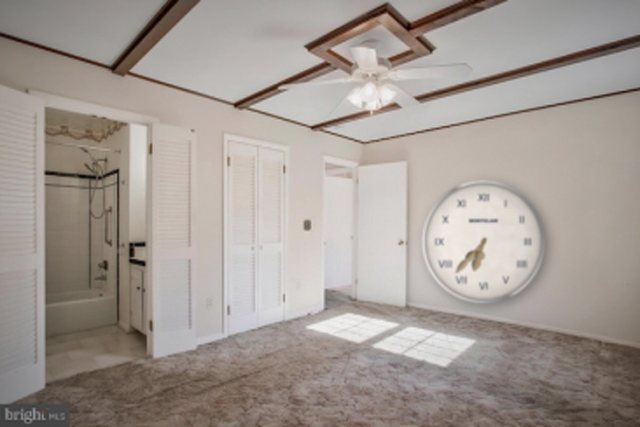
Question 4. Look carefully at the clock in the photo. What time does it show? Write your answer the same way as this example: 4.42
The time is 6.37
